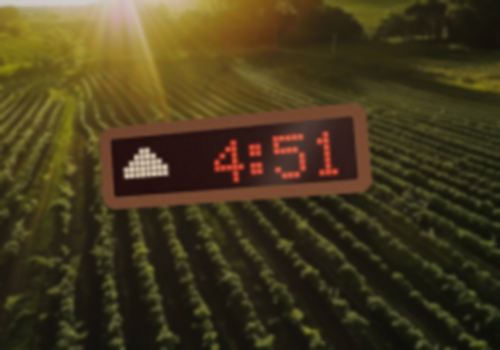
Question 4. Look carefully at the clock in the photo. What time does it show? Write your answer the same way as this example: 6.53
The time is 4.51
